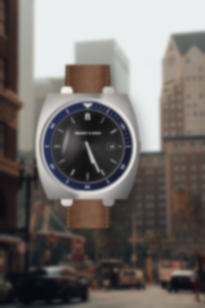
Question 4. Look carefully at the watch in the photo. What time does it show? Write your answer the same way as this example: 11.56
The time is 5.26
